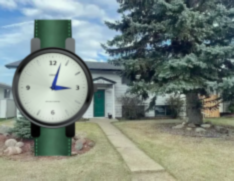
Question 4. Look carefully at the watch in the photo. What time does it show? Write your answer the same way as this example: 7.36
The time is 3.03
